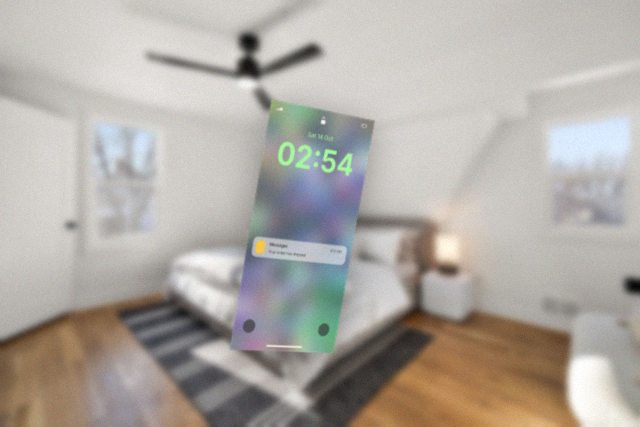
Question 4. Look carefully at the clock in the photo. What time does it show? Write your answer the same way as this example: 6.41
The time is 2.54
